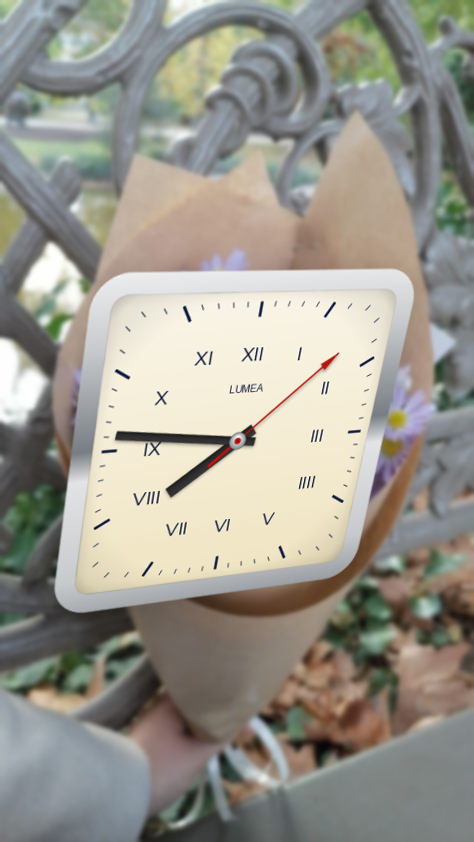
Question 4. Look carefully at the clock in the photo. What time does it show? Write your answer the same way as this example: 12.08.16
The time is 7.46.08
